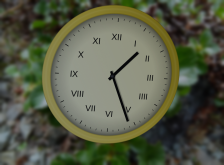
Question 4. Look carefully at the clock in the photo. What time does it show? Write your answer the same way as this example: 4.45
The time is 1.26
